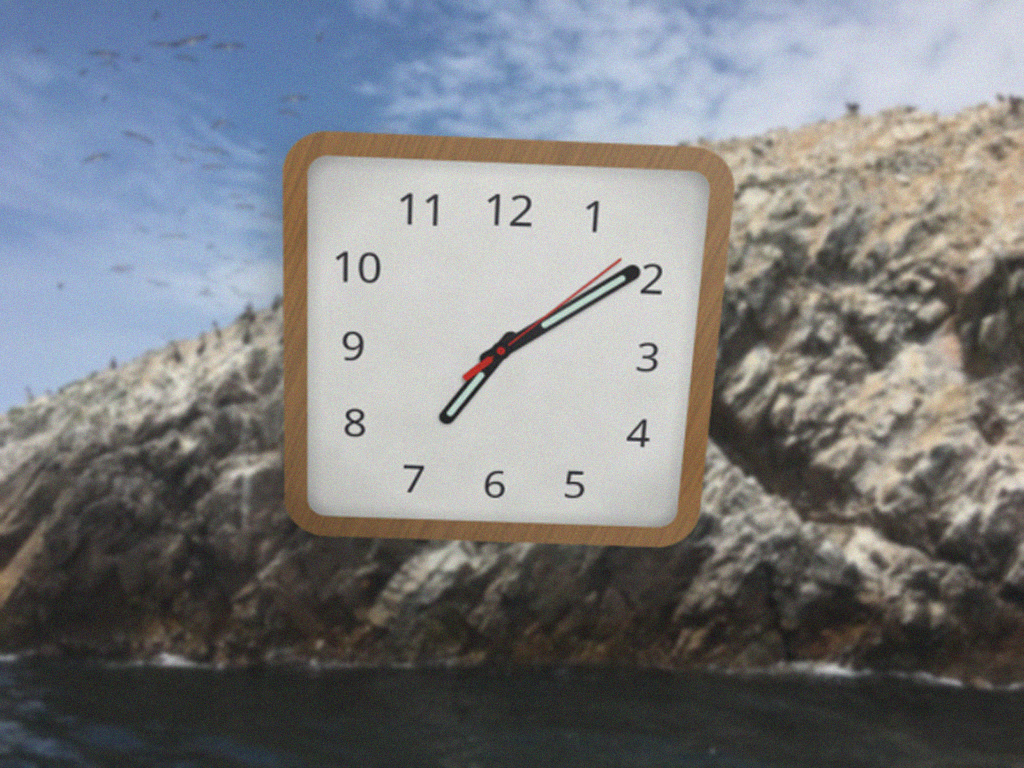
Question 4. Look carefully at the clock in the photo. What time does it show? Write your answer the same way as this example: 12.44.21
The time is 7.09.08
